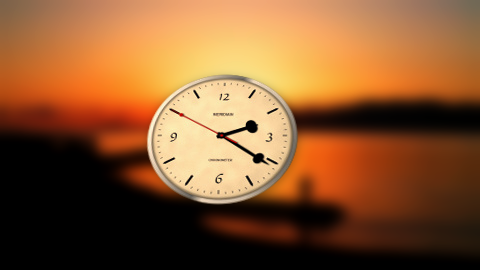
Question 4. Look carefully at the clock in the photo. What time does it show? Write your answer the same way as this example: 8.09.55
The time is 2.20.50
